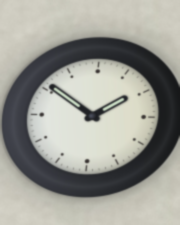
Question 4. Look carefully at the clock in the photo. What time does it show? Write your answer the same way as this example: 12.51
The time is 1.51
